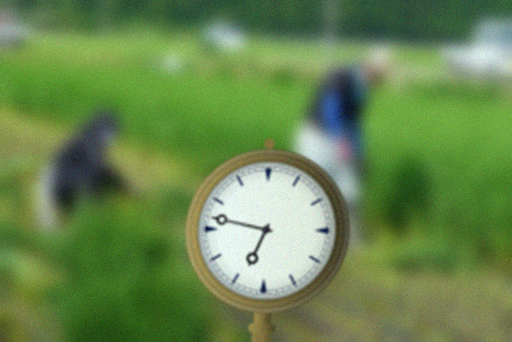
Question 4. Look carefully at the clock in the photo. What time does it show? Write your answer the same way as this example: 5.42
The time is 6.47
